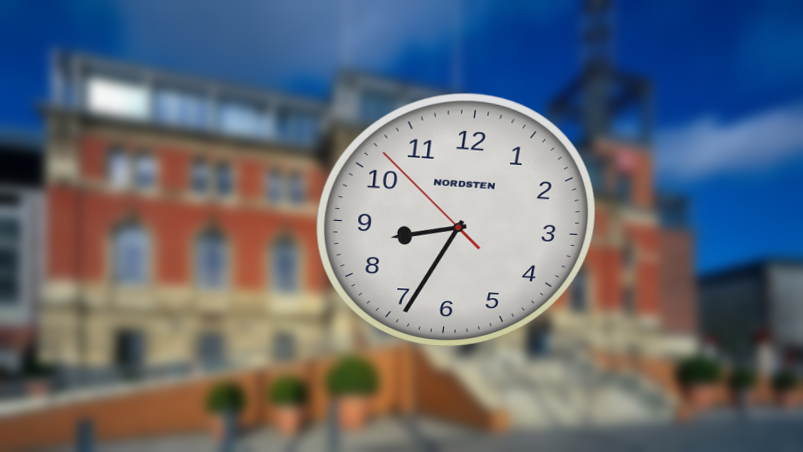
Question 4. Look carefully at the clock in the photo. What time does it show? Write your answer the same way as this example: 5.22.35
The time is 8.33.52
